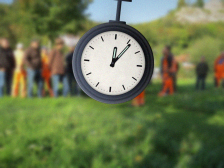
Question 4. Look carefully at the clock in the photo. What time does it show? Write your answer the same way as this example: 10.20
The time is 12.06
